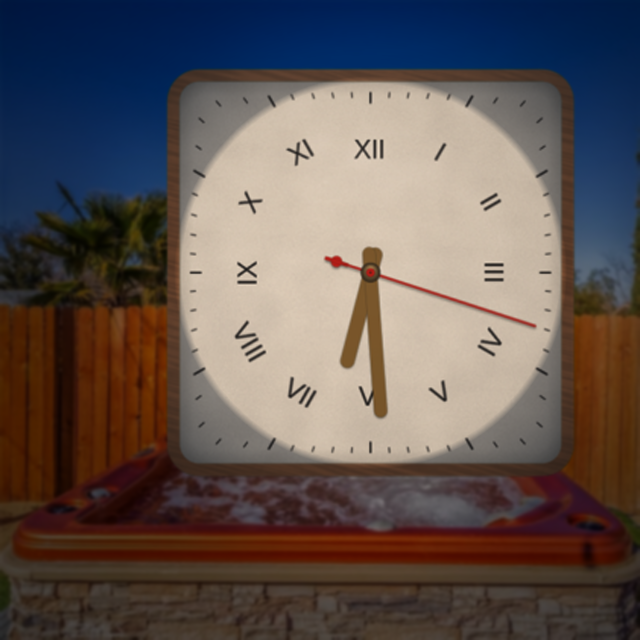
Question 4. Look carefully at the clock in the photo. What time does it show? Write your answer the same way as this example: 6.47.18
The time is 6.29.18
